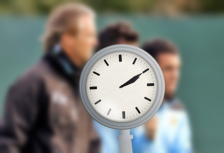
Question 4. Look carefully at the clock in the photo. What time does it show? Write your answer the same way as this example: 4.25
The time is 2.10
